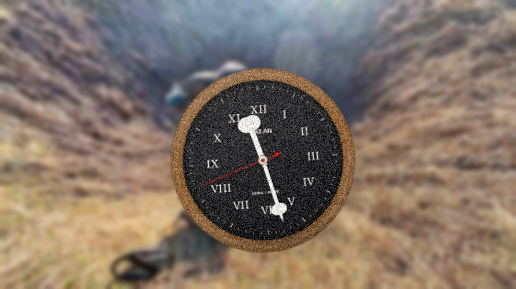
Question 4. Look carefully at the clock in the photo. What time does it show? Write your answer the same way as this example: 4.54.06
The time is 11.27.42
